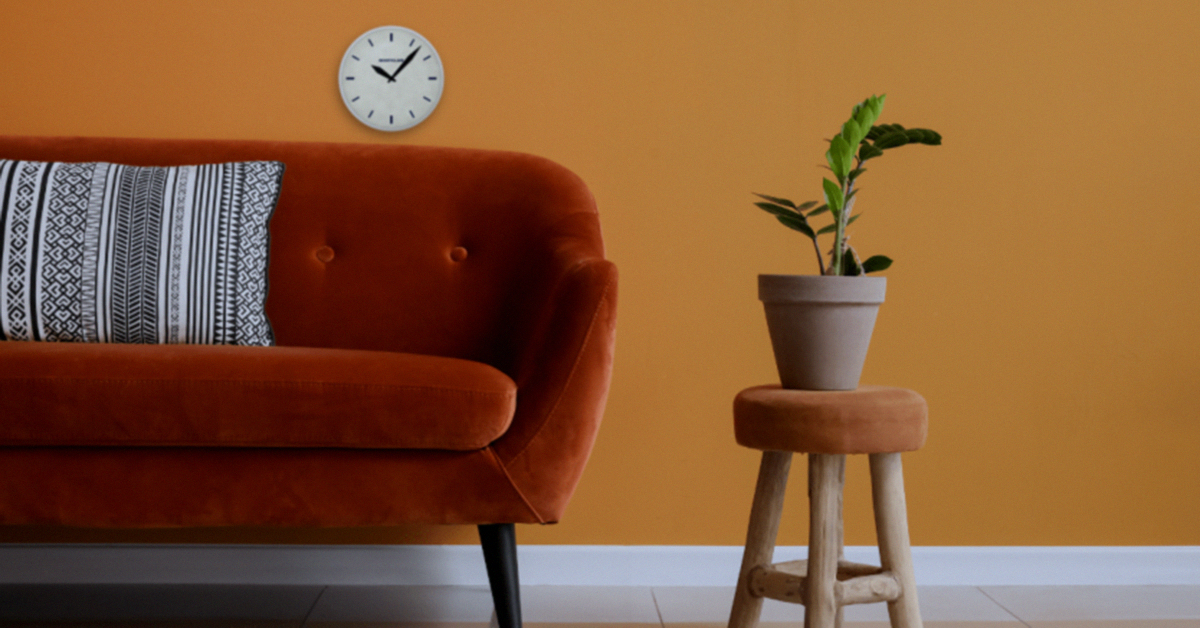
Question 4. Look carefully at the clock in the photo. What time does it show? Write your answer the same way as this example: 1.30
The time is 10.07
